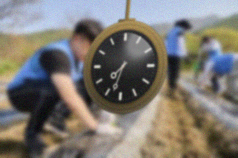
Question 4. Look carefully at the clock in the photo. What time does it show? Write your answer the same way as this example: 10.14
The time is 7.33
